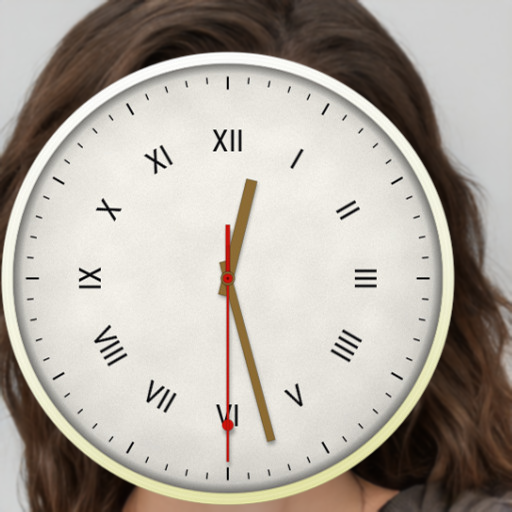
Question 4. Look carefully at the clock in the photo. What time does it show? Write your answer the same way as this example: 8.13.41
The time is 12.27.30
